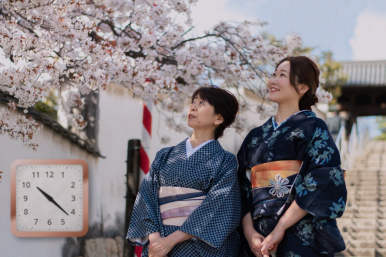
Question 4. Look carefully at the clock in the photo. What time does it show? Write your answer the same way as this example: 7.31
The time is 10.22
